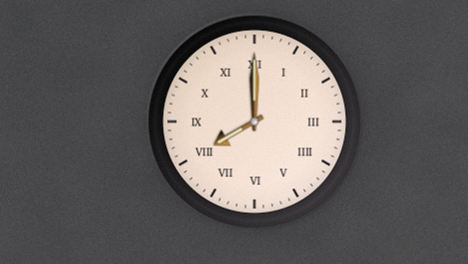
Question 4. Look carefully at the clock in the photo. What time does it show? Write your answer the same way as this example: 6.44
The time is 8.00
